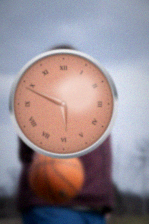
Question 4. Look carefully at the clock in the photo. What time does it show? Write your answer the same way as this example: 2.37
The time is 5.49
